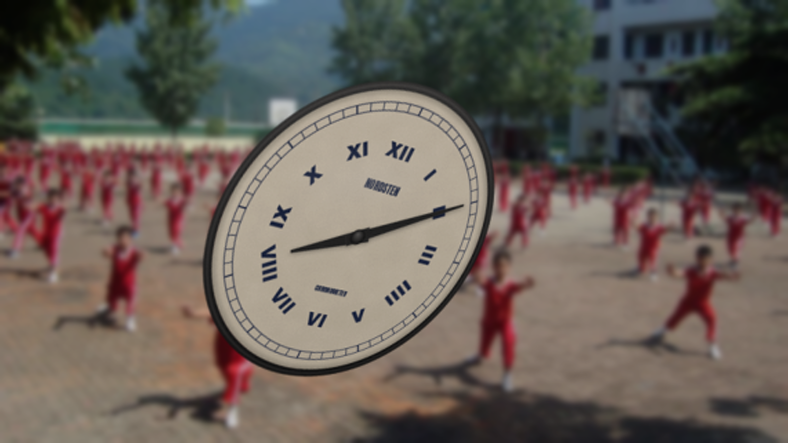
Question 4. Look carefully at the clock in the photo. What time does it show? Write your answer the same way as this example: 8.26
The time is 8.10
